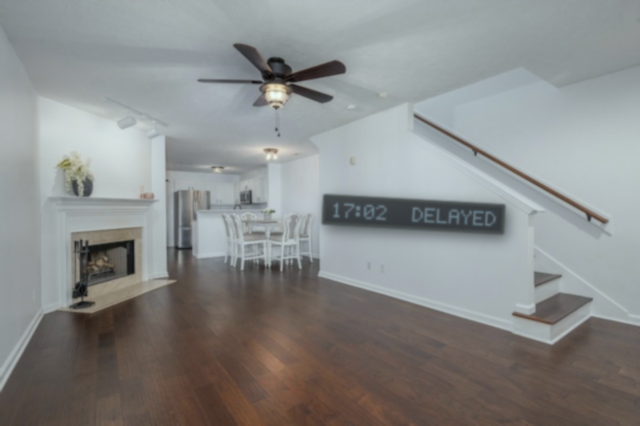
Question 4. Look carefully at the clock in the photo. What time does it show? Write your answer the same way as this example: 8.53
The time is 17.02
